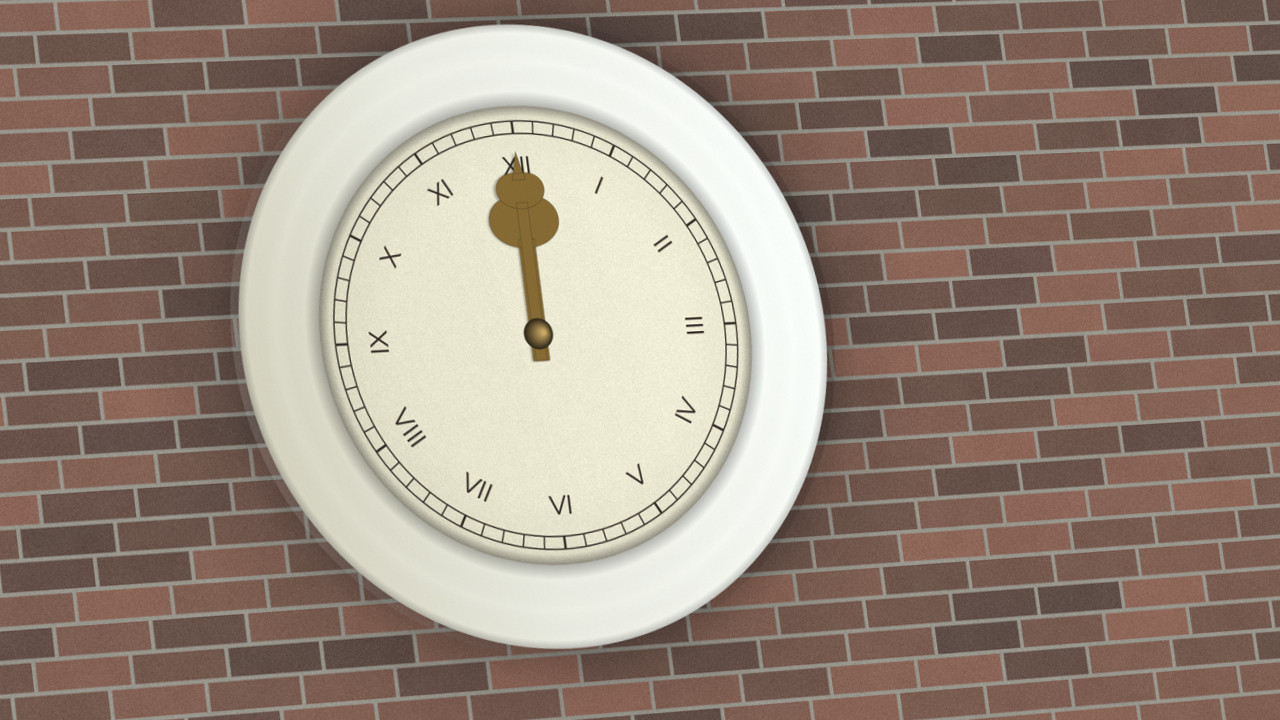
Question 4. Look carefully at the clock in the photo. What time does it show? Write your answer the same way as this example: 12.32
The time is 12.00
